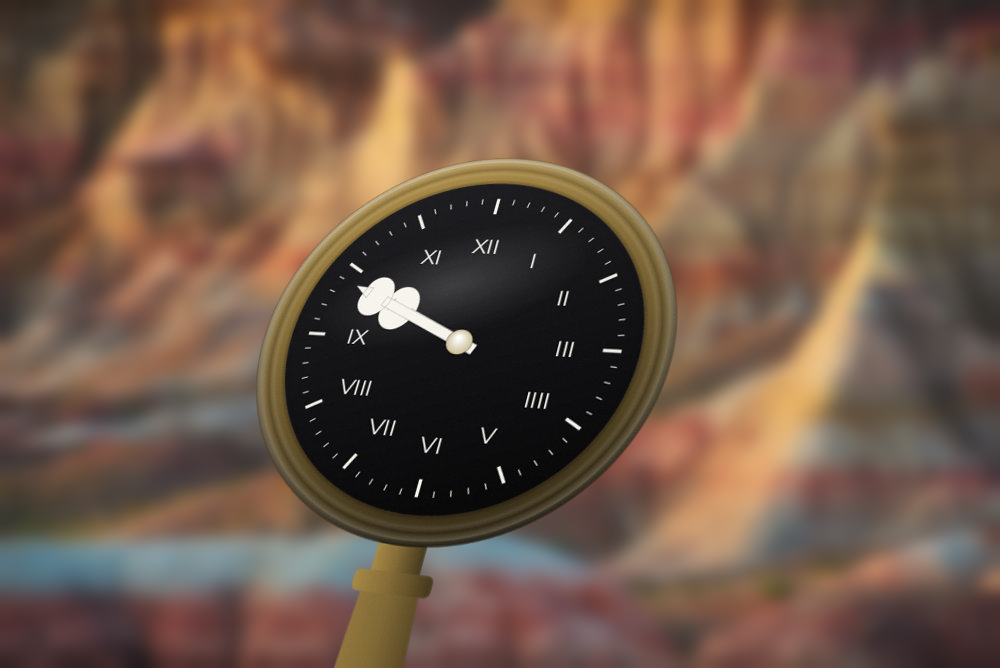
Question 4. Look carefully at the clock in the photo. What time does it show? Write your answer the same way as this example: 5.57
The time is 9.49
